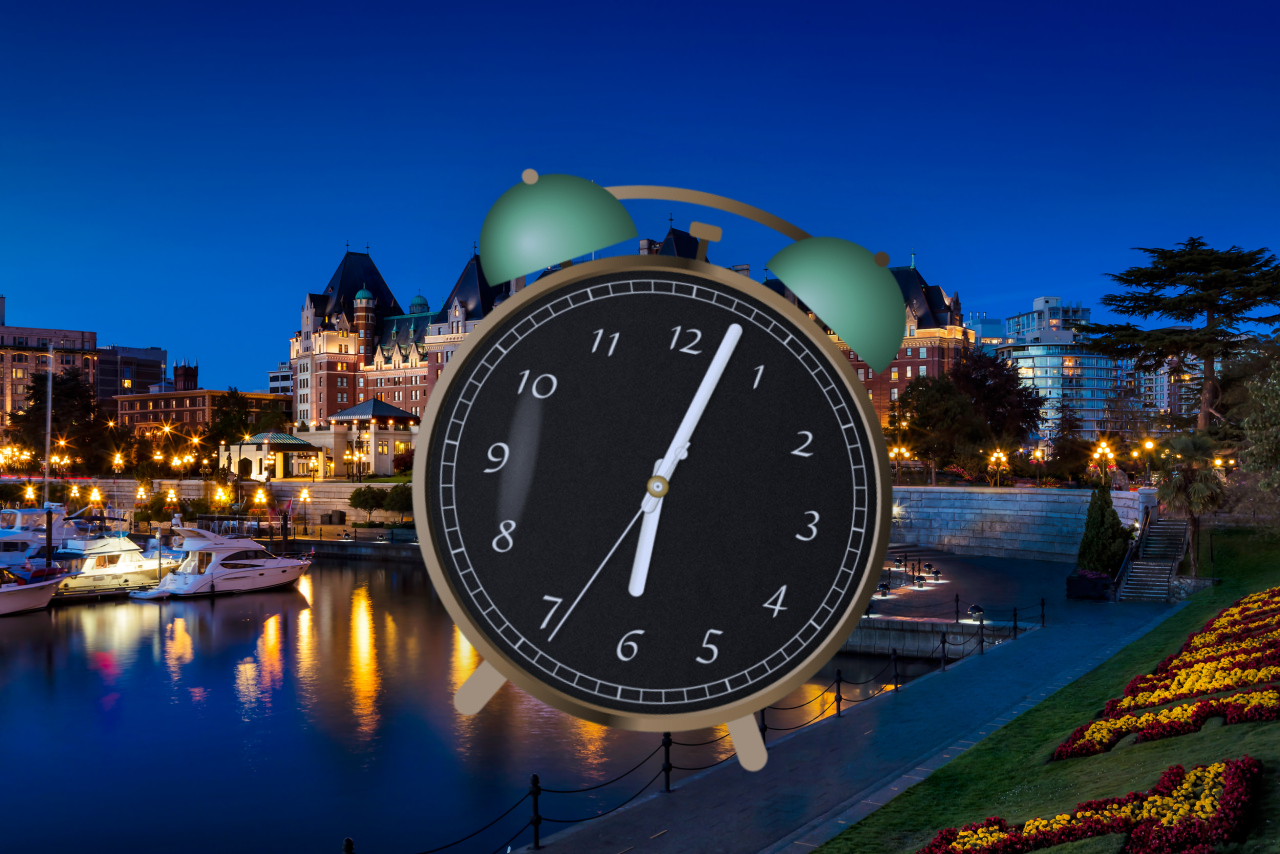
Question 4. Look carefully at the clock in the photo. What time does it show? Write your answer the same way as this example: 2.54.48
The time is 6.02.34
